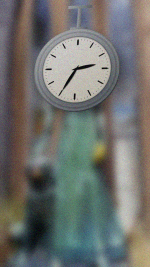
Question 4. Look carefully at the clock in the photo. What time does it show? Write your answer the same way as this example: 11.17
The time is 2.35
